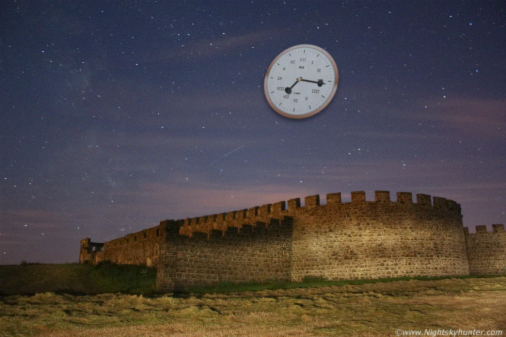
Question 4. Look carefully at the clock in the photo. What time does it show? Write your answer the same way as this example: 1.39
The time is 7.16
